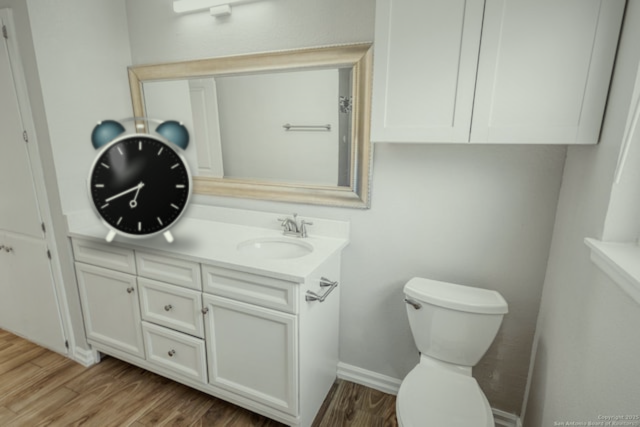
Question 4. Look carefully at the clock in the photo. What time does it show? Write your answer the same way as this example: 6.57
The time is 6.41
